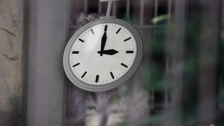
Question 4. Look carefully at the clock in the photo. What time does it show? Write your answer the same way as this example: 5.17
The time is 3.00
